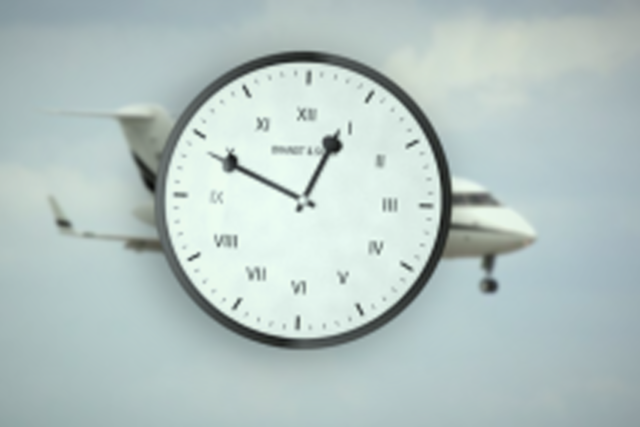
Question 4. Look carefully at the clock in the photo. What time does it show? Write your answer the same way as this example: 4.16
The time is 12.49
